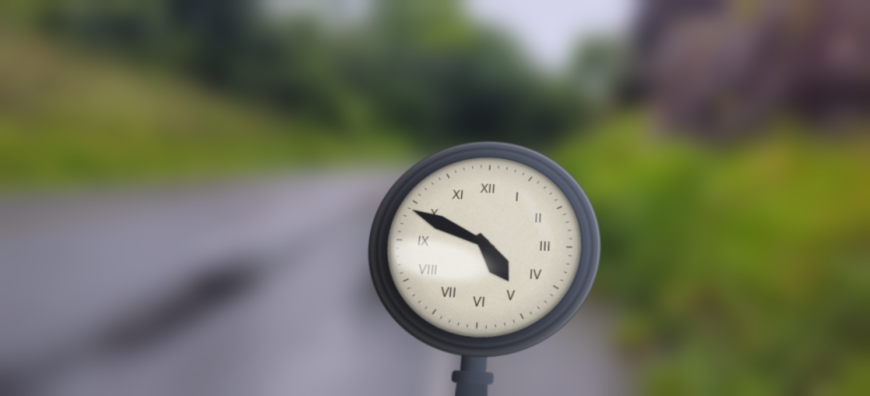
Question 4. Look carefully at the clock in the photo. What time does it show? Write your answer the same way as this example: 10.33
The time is 4.49
